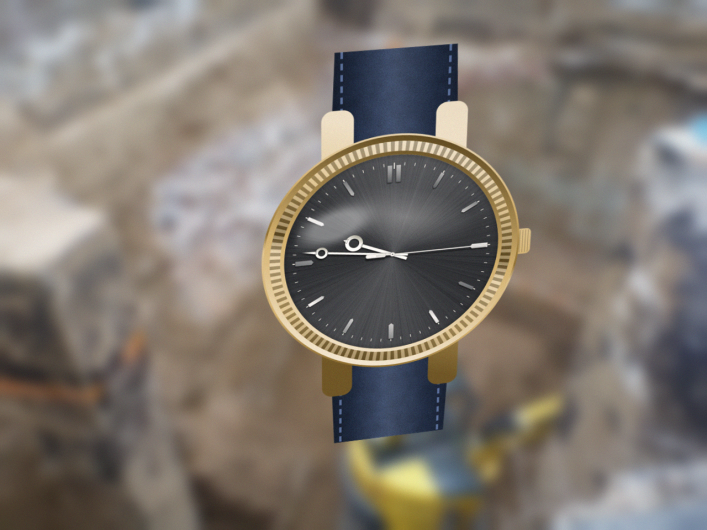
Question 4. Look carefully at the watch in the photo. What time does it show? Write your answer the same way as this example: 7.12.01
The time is 9.46.15
